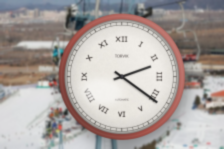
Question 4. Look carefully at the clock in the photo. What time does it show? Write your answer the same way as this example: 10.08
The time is 2.21
